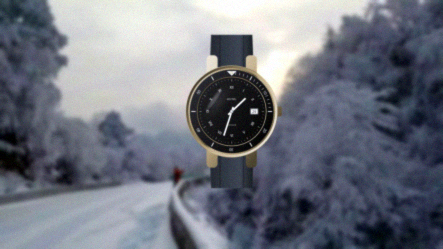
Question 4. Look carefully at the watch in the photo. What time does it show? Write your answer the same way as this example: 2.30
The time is 1.33
